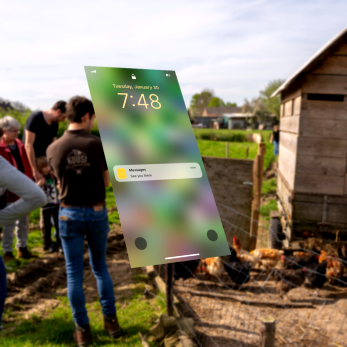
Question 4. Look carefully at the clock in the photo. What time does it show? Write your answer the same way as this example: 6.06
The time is 7.48
